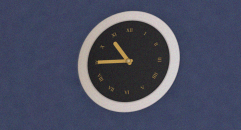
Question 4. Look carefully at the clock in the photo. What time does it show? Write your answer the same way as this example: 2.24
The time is 10.45
